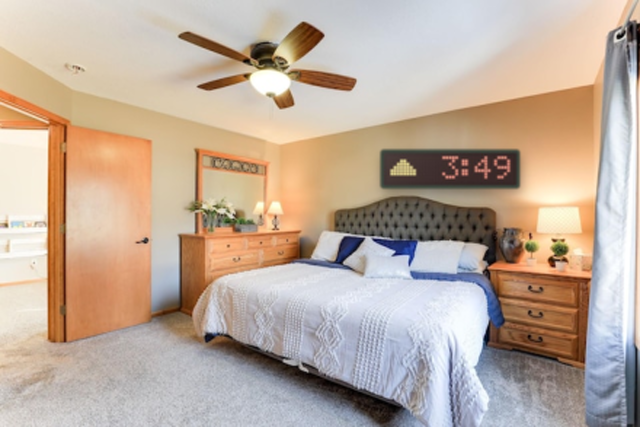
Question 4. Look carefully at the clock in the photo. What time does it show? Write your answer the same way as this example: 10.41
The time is 3.49
